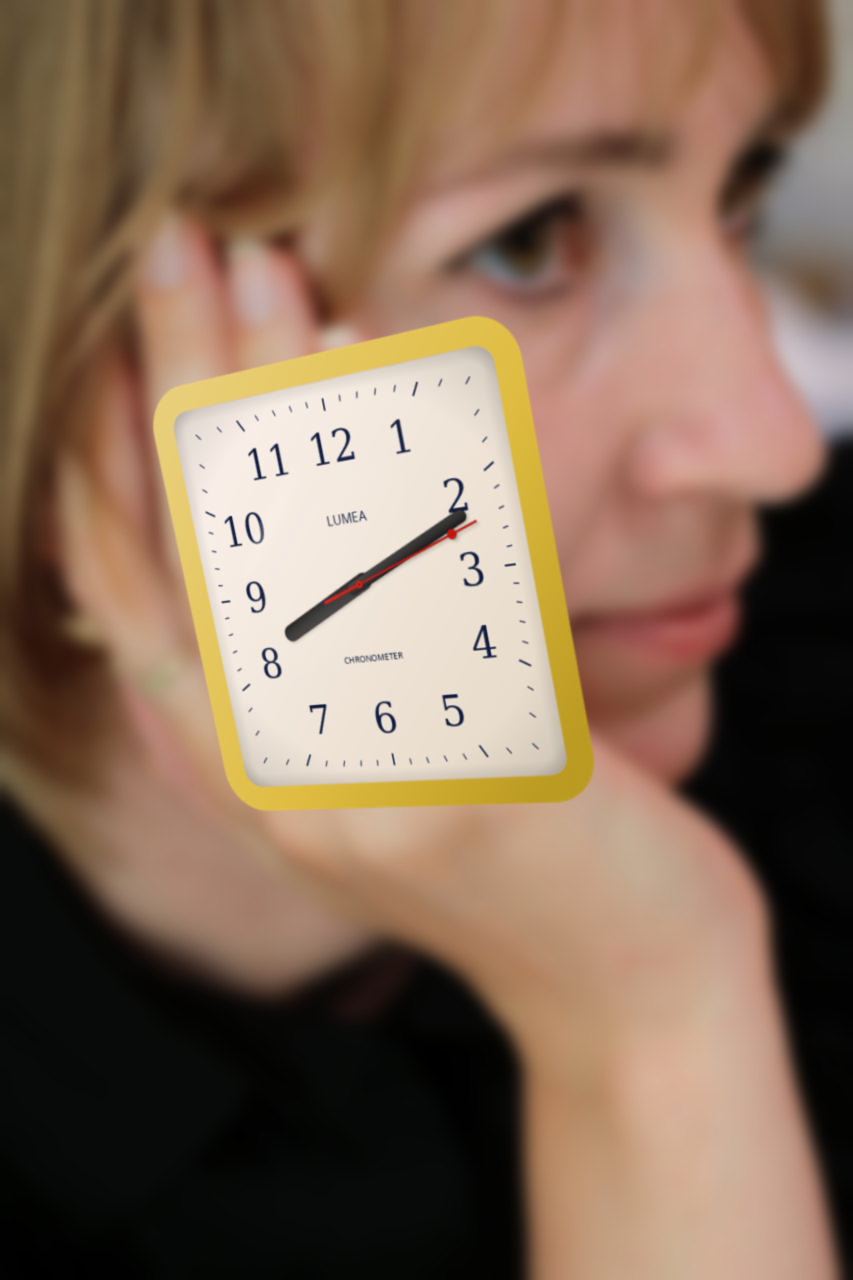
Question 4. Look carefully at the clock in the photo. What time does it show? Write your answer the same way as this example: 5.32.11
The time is 8.11.12
